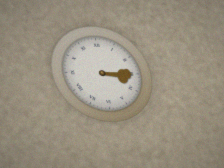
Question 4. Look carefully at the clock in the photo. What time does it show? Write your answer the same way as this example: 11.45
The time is 3.15
